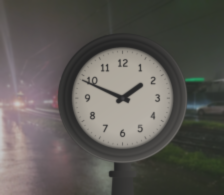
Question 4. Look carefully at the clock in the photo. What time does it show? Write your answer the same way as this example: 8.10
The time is 1.49
